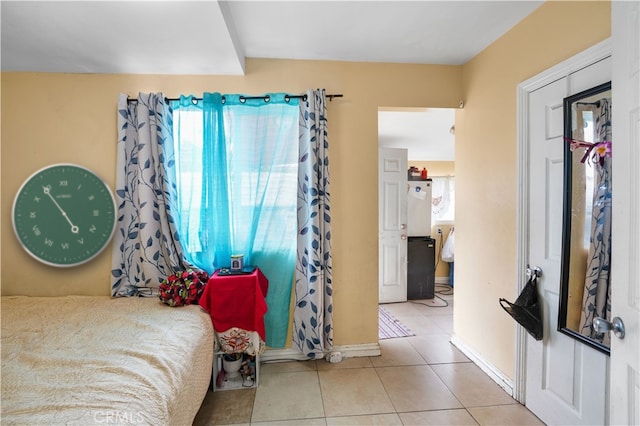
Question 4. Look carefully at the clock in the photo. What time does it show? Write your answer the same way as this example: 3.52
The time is 4.54
